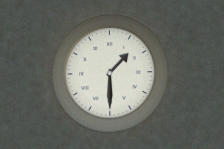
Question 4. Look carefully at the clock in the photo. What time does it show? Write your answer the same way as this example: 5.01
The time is 1.30
